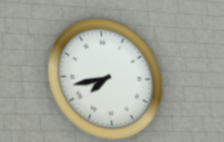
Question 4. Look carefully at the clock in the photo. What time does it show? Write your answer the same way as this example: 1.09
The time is 7.43
